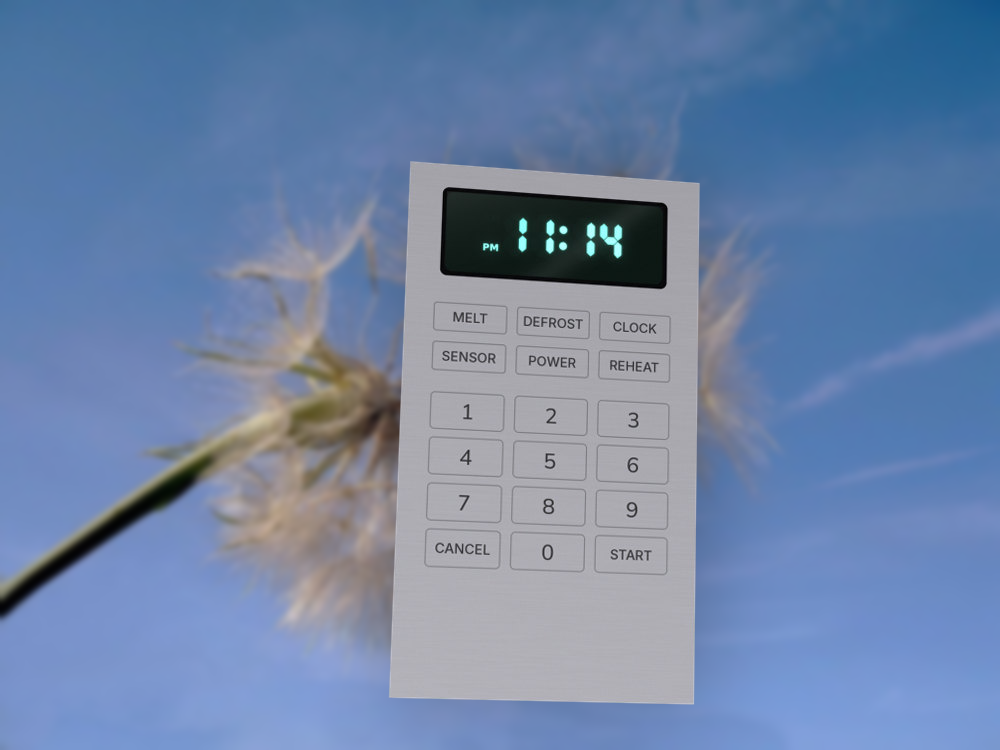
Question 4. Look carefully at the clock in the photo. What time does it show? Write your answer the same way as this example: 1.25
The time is 11.14
